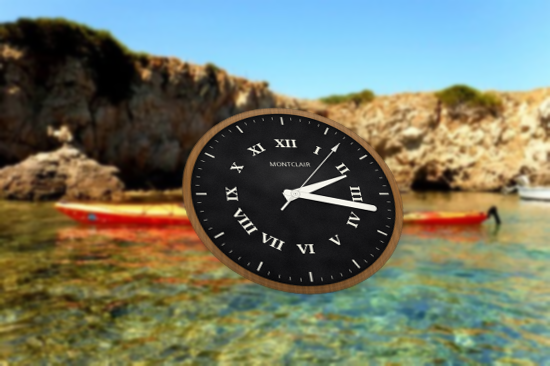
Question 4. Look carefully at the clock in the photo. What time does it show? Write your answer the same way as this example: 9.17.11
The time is 2.17.07
